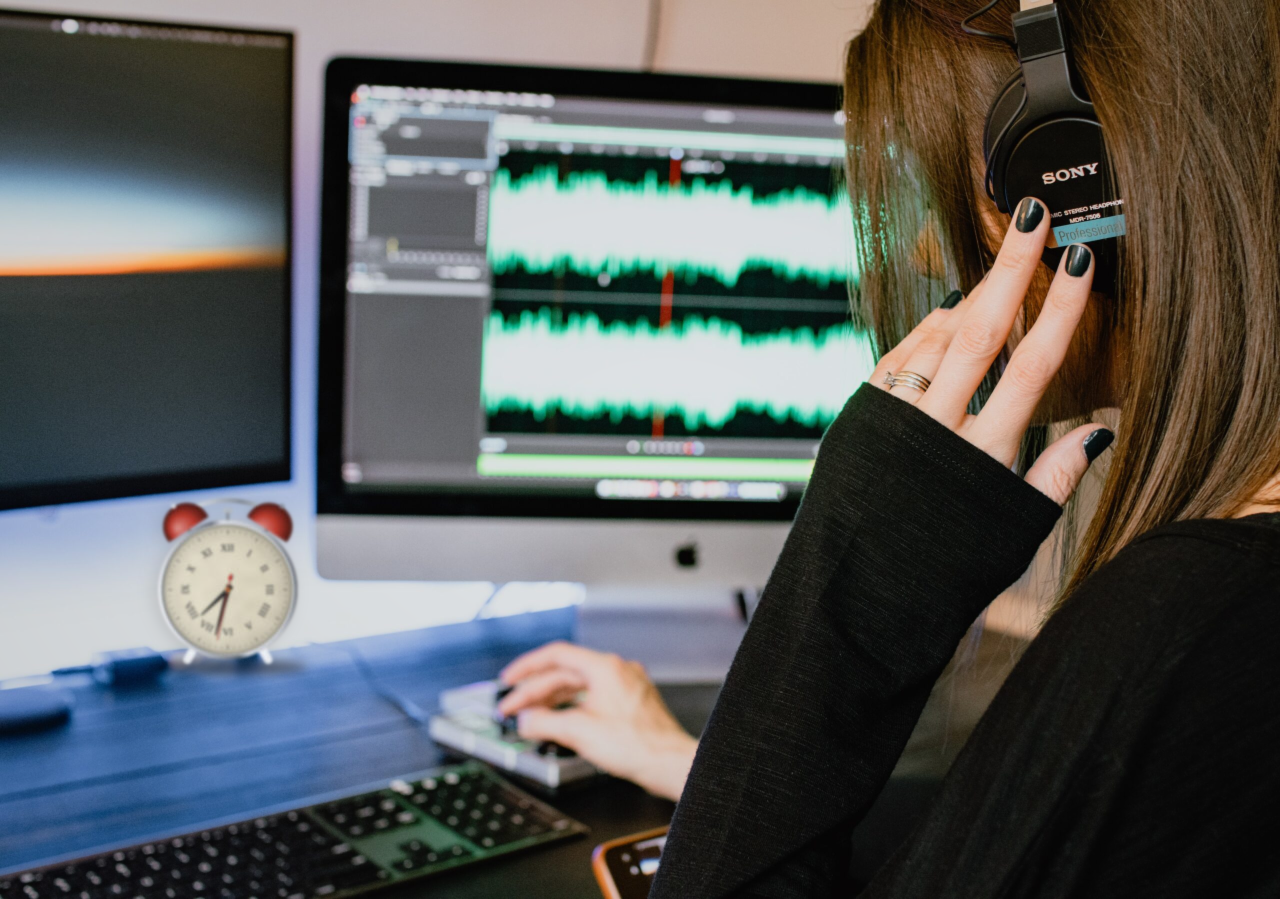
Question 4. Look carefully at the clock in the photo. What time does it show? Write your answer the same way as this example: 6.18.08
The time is 7.32.32
